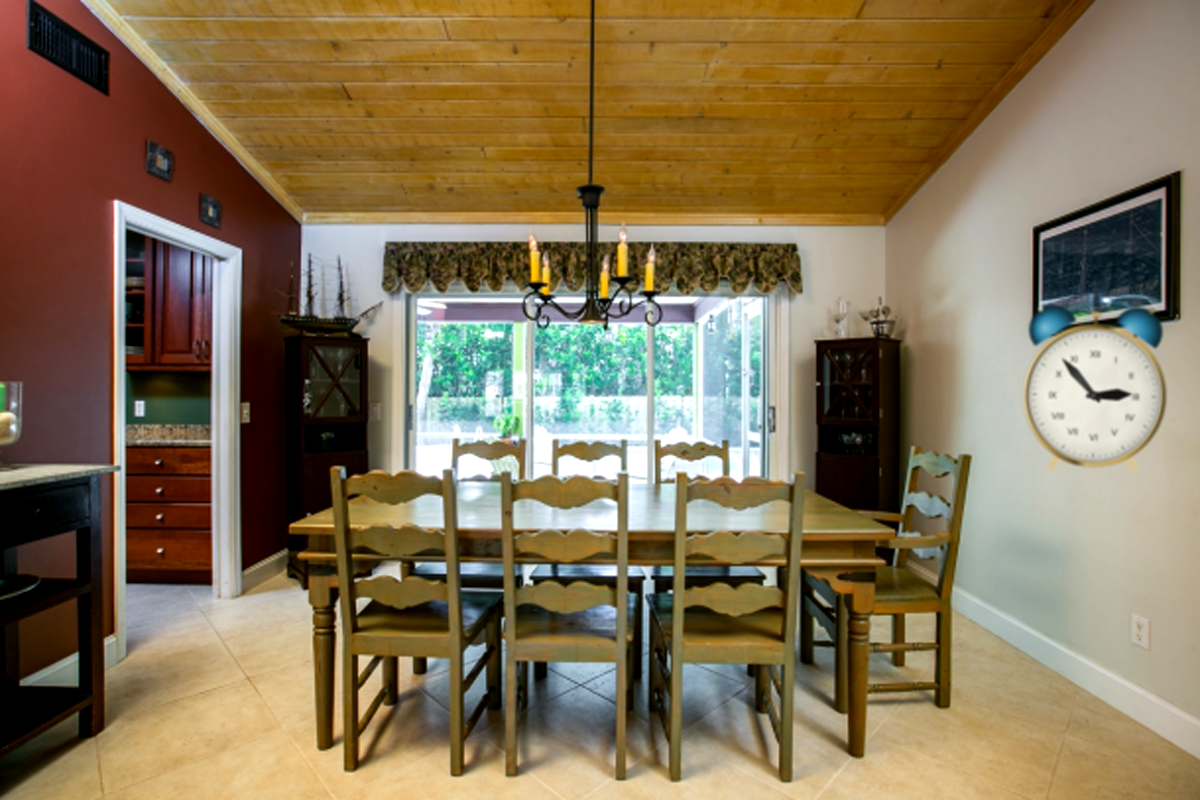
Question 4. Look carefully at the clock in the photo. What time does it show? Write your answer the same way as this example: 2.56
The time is 2.53
